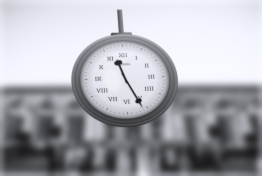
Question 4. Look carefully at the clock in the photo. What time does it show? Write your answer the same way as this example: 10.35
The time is 11.26
